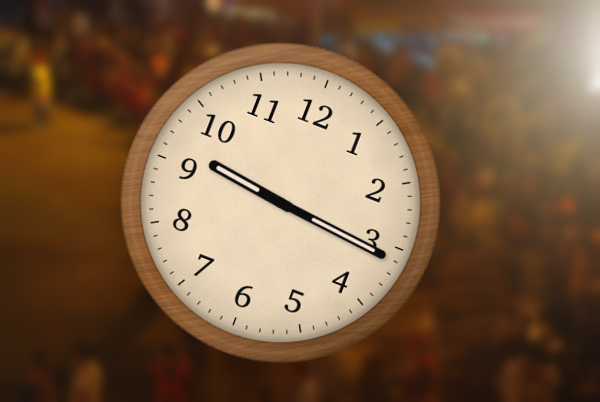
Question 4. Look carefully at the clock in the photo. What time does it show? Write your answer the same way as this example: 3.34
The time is 9.16
